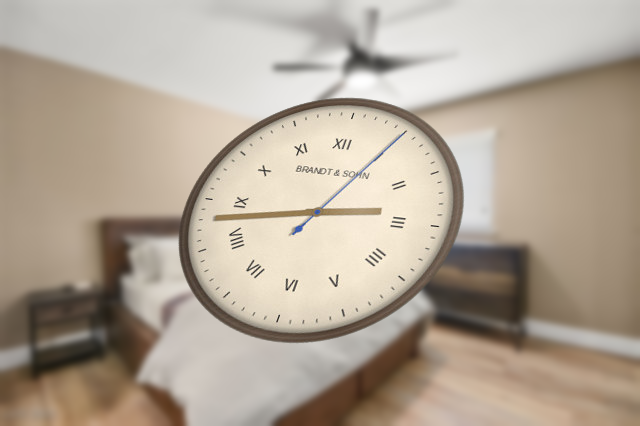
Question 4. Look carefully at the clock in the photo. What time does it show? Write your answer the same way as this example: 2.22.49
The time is 2.43.05
